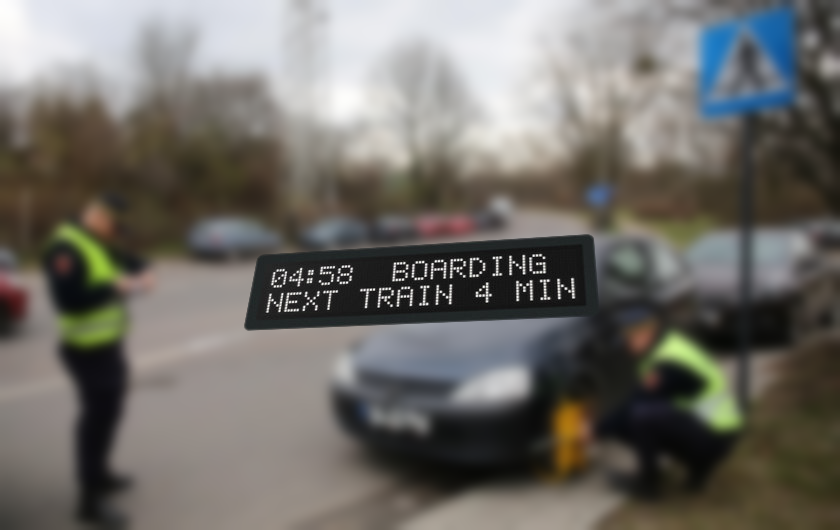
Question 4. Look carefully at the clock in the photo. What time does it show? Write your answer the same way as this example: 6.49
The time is 4.58
